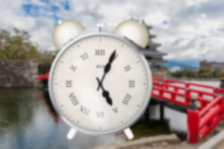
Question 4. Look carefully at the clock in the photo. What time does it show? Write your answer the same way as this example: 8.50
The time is 5.04
